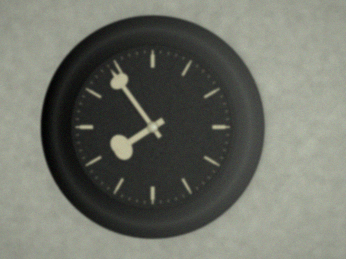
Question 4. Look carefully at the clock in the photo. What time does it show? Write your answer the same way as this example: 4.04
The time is 7.54
